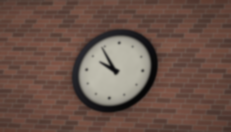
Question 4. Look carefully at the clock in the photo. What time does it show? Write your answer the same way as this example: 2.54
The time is 9.54
